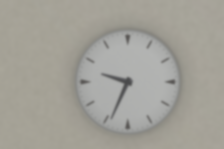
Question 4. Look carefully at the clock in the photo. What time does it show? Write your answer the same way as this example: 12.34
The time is 9.34
